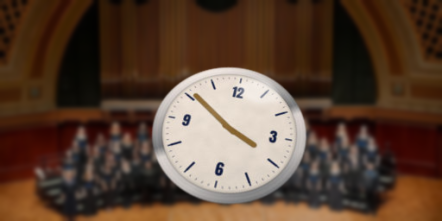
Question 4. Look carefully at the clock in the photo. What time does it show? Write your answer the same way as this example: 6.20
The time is 3.51
